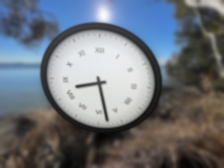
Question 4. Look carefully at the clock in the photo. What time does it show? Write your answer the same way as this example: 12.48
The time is 8.28
